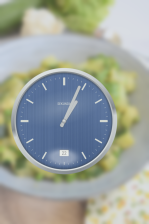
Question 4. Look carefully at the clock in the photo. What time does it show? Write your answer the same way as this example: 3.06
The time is 1.04
